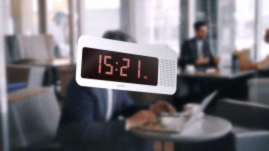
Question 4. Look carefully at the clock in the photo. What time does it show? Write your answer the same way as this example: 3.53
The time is 15.21
